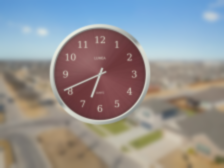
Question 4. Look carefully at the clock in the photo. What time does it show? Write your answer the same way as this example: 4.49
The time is 6.41
